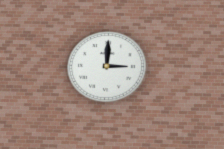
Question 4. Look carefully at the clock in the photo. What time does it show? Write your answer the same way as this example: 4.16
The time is 3.00
